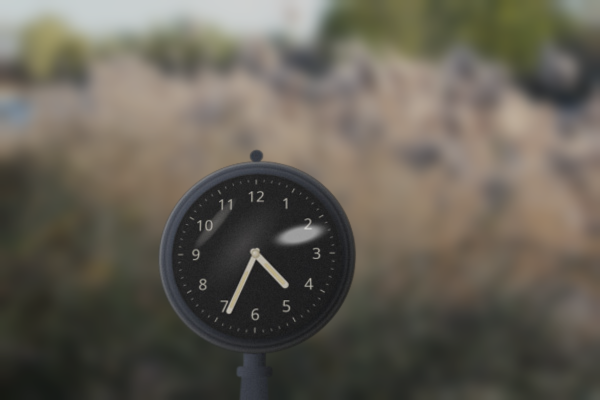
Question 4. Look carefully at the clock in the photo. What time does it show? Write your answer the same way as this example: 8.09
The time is 4.34
